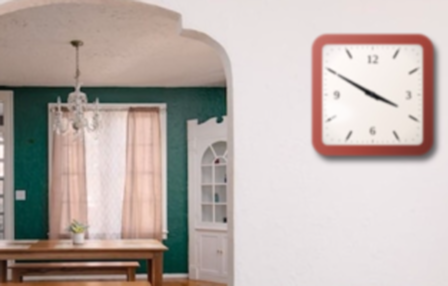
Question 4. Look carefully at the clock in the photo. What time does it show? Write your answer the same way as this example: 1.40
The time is 3.50
